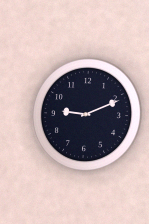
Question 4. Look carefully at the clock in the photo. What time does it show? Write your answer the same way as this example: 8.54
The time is 9.11
